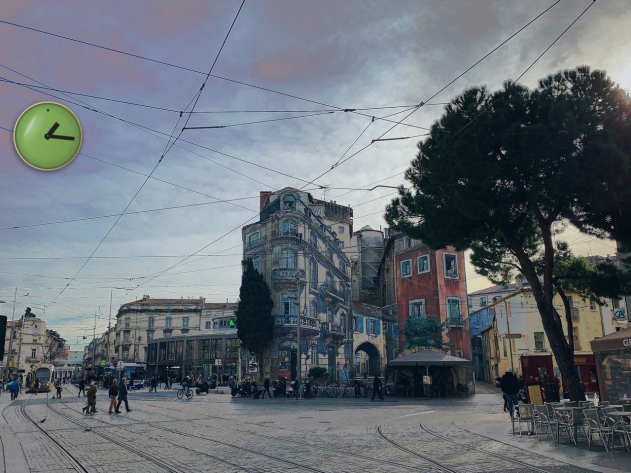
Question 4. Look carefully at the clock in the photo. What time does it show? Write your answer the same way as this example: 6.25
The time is 1.16
